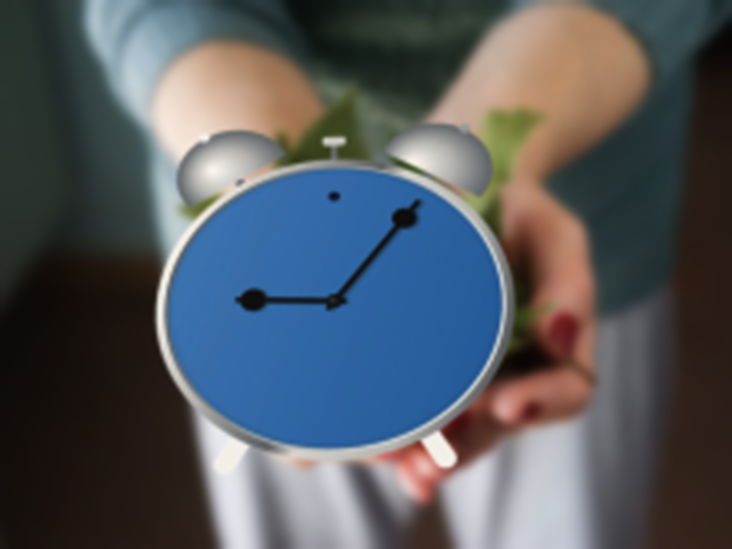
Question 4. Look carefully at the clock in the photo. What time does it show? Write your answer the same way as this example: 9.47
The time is 9.06
